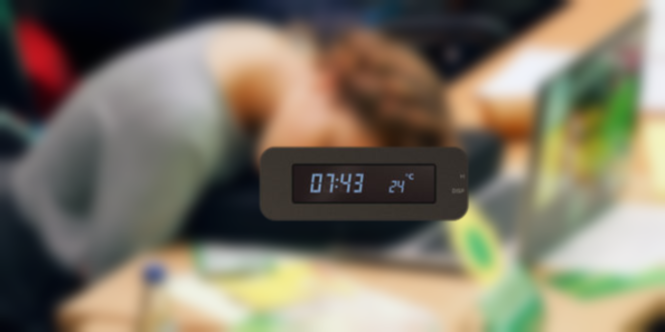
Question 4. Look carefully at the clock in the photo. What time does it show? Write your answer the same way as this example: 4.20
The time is 7.43
